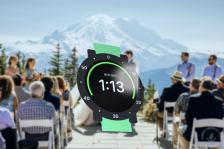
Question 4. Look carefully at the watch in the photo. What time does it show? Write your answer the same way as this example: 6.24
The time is 1.13
